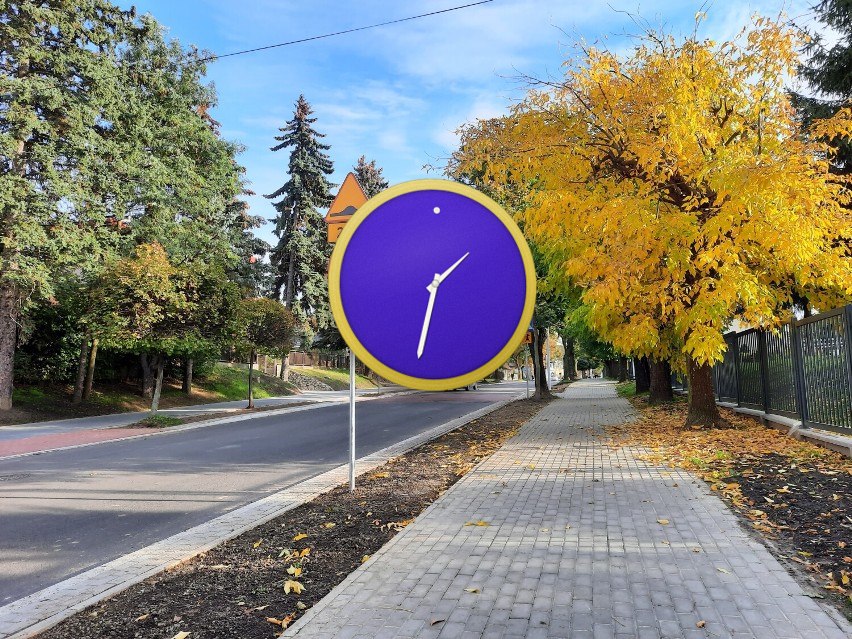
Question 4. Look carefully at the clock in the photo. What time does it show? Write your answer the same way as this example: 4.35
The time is 1.32
